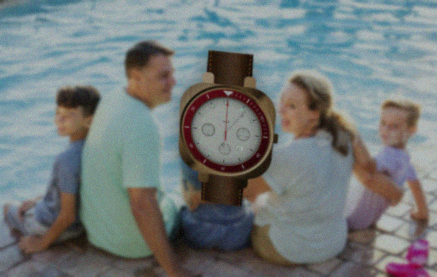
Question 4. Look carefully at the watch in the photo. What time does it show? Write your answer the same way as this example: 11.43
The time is 6.06
